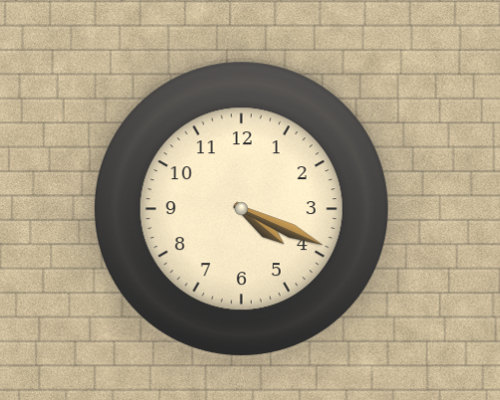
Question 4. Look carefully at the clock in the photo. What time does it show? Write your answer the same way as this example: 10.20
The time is 4.19
